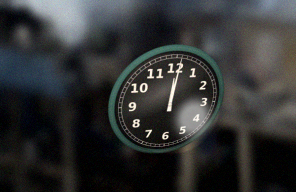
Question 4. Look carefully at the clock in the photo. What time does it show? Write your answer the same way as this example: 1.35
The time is 12.01
